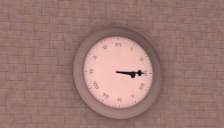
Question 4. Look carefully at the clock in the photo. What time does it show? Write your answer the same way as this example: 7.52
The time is 3.15
